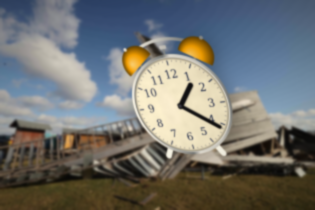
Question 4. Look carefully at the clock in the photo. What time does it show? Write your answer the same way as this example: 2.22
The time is 1.21
